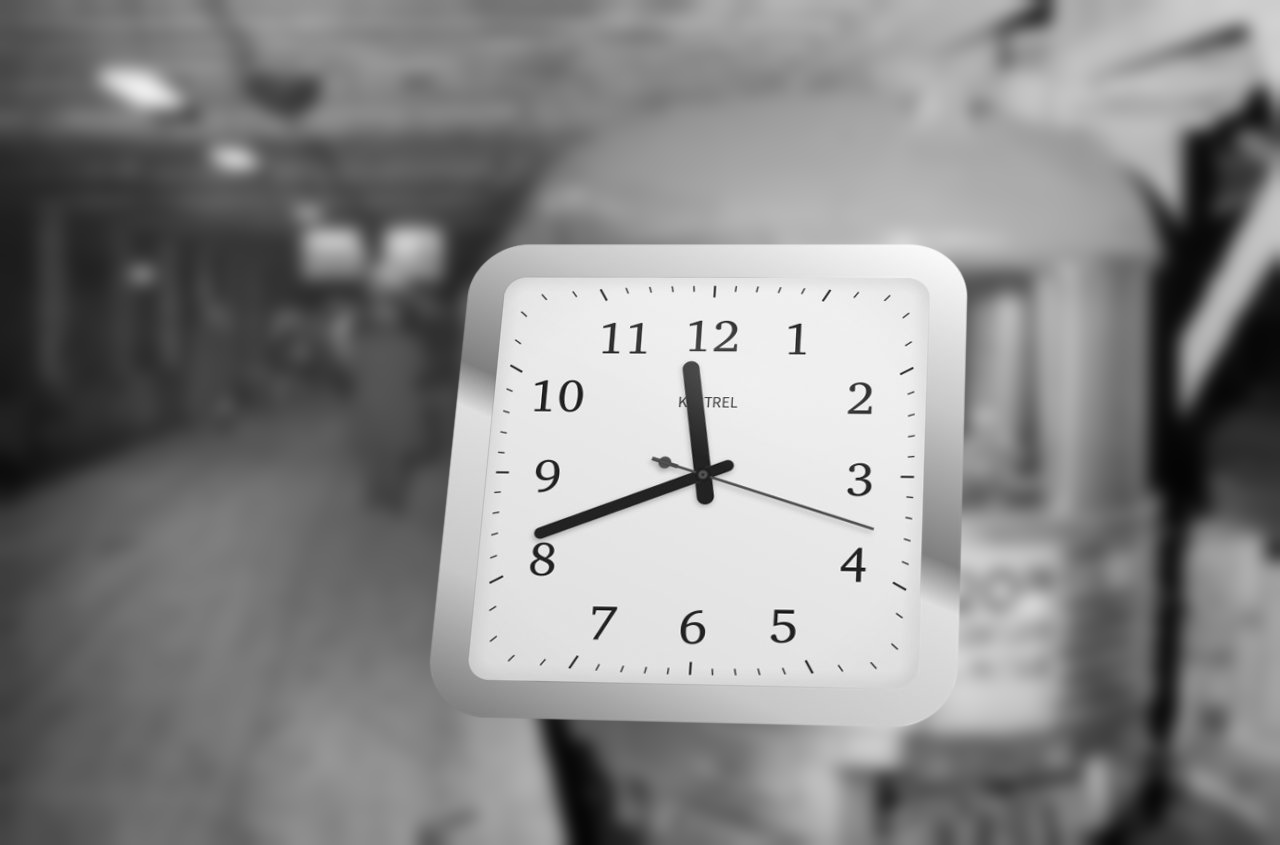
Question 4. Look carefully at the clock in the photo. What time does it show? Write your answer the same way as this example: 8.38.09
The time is 11.41.18
